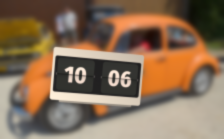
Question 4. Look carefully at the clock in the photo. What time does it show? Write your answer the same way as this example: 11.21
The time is 10.06
